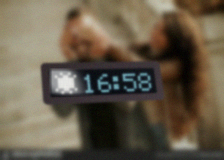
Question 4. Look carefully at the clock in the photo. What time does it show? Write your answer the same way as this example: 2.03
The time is 16.58
